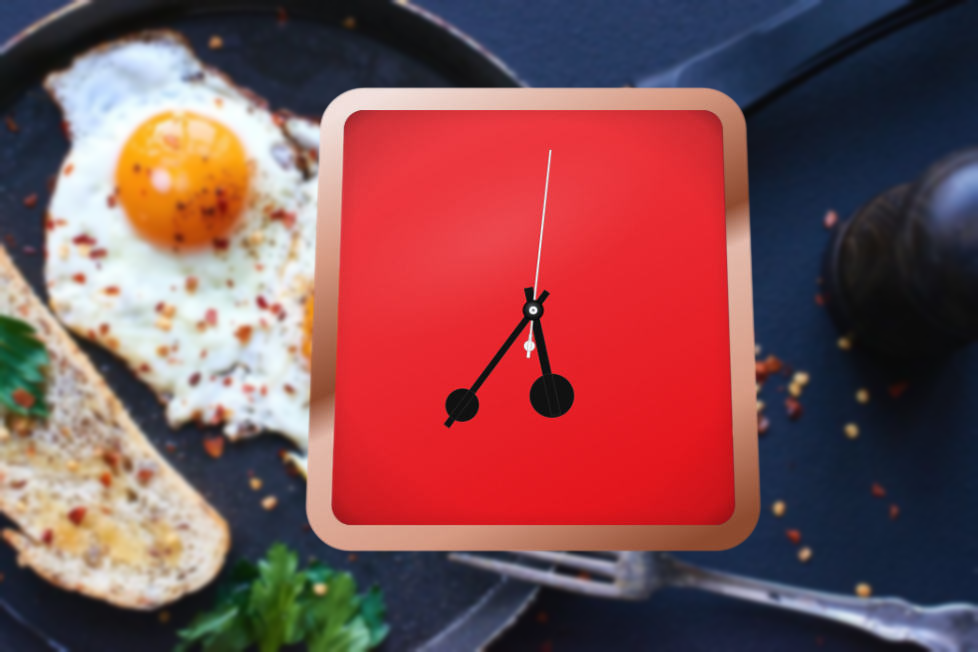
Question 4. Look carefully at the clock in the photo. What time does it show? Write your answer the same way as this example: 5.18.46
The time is 5.36.01
